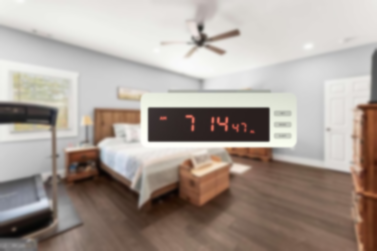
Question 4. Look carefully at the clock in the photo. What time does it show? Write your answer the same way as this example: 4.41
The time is 7.14
